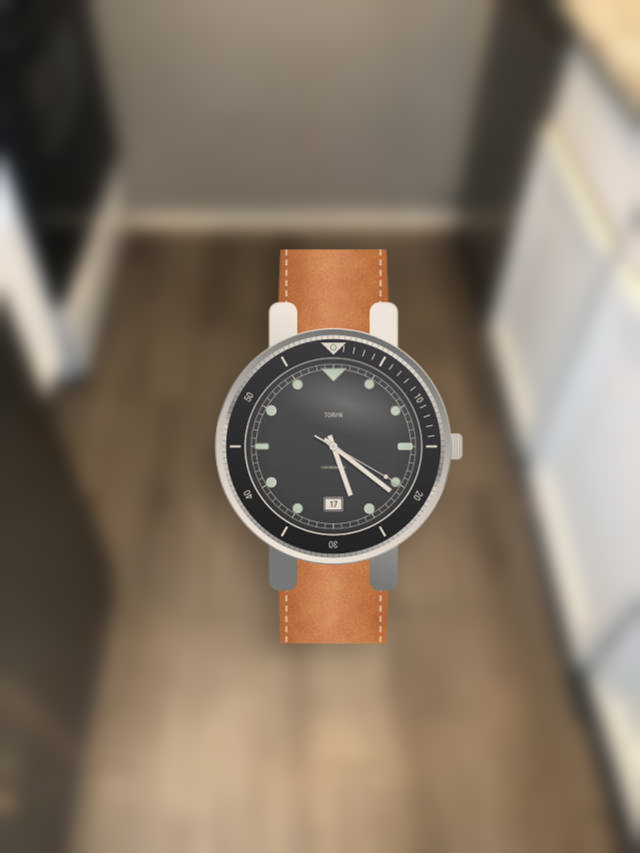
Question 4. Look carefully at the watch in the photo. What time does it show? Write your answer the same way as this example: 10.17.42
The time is 5.21.20
